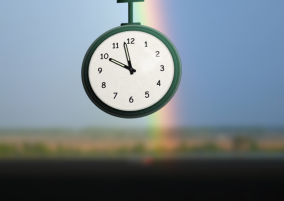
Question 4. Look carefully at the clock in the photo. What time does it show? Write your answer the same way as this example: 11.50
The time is 9.58
